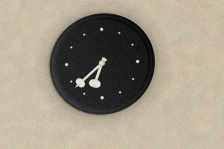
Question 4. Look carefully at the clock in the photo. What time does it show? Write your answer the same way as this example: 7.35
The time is 6.38
